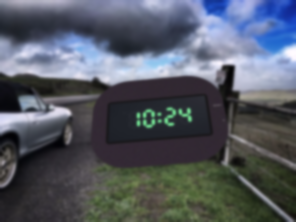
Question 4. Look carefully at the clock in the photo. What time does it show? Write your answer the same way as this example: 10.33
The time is 10.24
